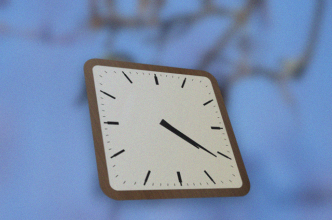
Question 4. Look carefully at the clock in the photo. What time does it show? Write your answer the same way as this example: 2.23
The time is 4.21
